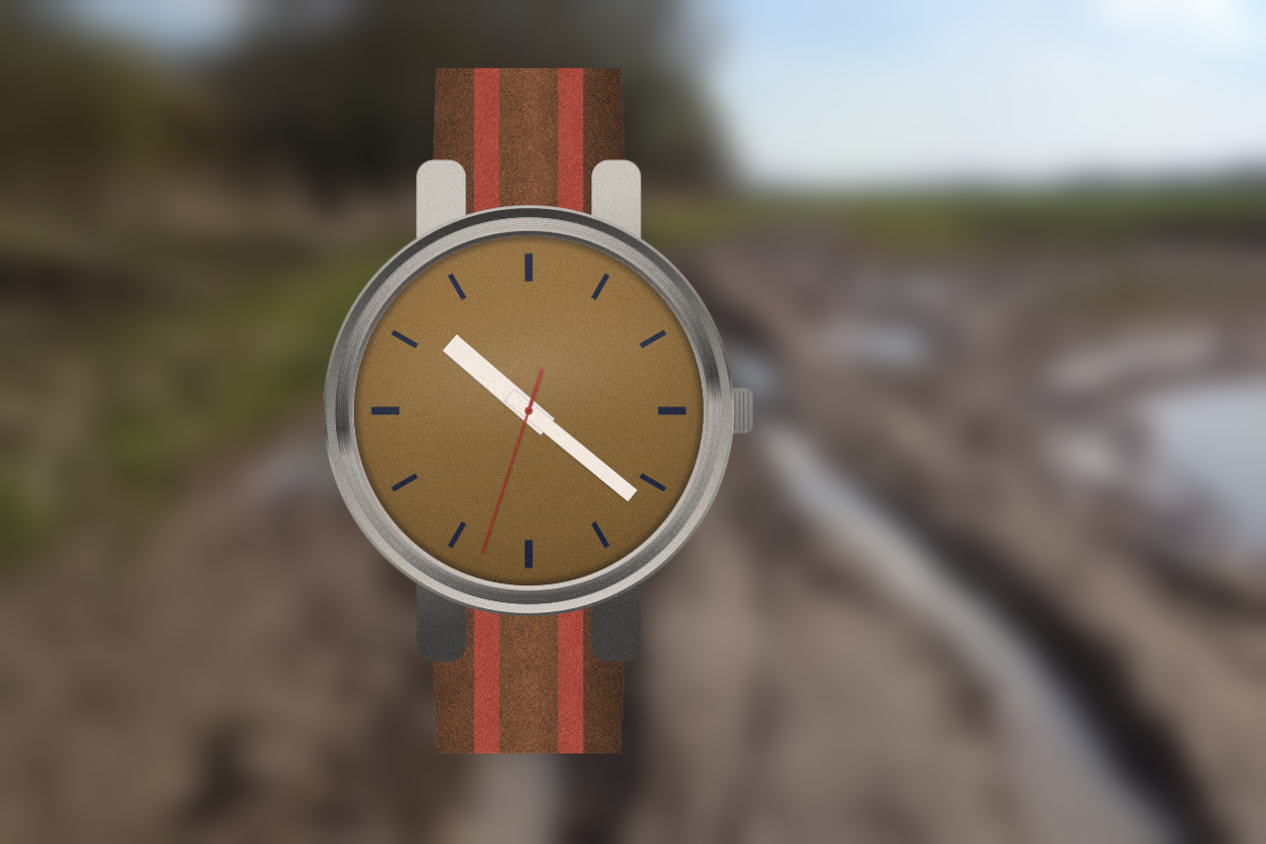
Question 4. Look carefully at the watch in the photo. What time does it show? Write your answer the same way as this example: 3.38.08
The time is 10.21.33
